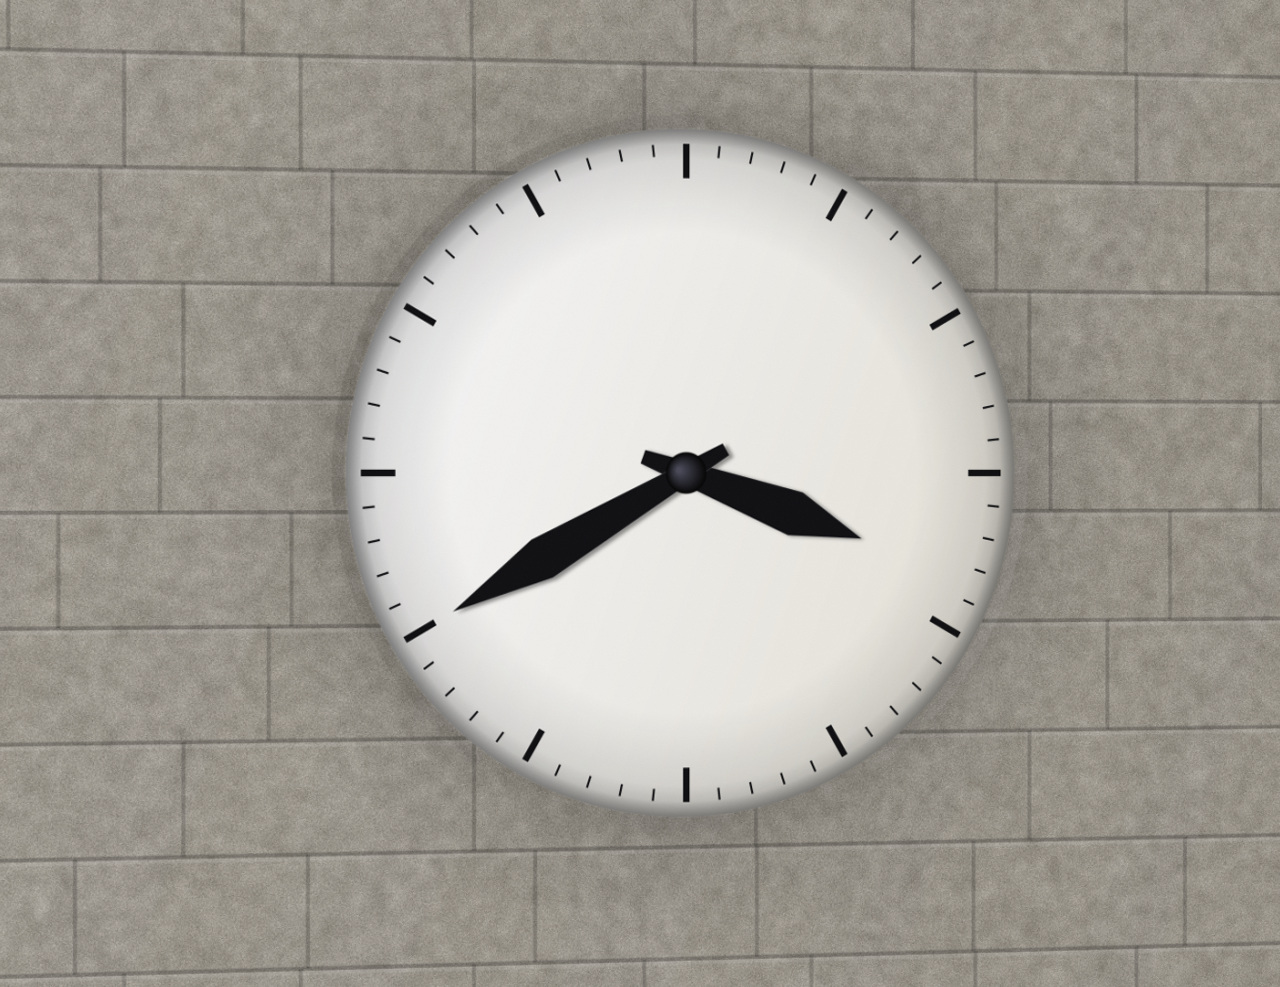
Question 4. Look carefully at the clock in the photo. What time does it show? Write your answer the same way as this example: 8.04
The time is 3.40
